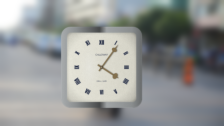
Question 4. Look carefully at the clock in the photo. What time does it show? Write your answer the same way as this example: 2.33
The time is 4.06
